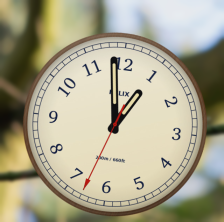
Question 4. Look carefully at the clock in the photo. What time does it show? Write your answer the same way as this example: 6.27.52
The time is 12.58.33
